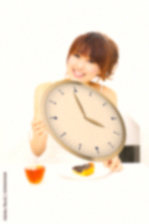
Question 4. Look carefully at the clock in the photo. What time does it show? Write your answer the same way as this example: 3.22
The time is 3.59
